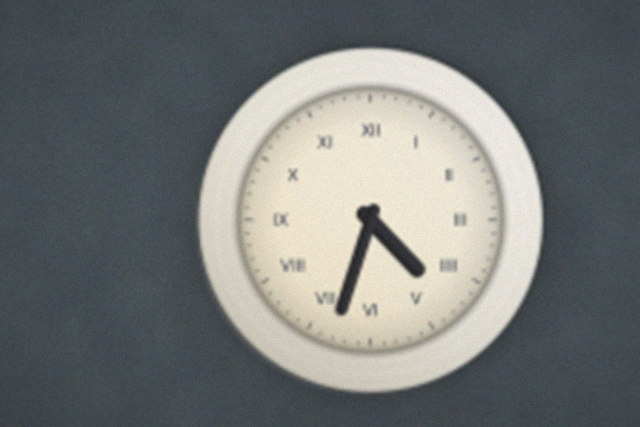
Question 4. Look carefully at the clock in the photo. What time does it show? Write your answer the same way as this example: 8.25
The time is 4.33
